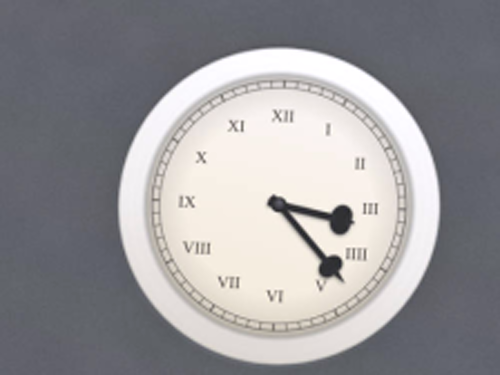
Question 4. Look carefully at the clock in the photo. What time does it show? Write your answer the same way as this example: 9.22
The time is 3.23
